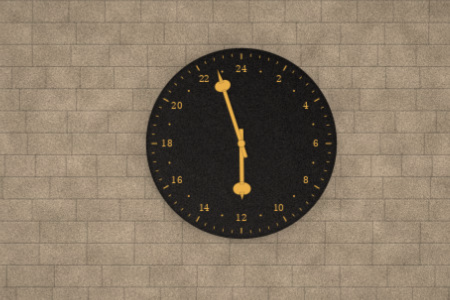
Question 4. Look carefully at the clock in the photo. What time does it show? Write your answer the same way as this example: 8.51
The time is 11.57
